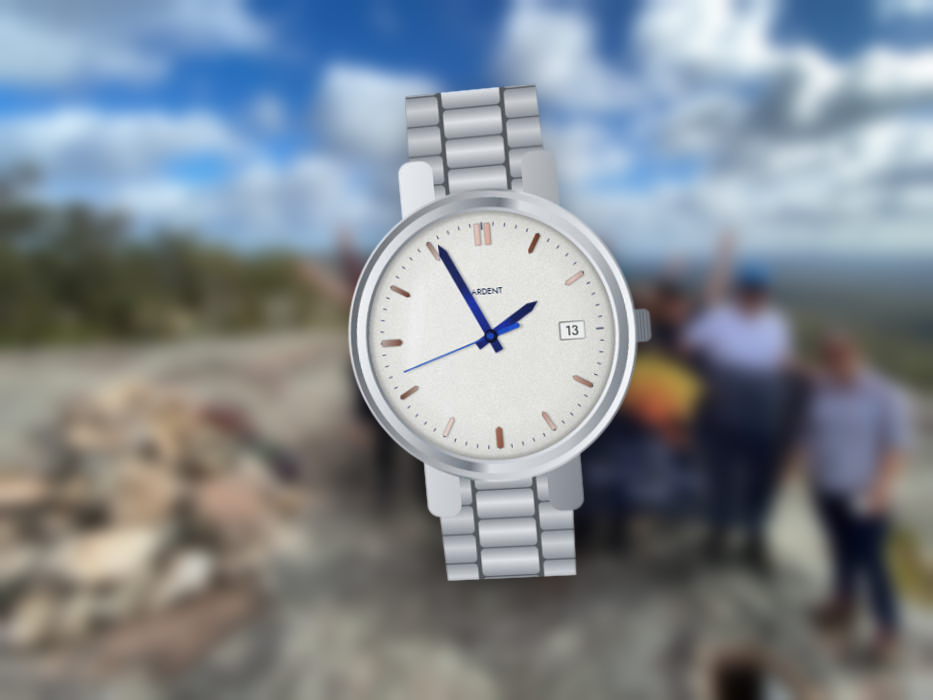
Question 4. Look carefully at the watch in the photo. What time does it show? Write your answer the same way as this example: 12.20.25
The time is 1.55.42
